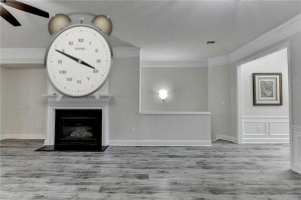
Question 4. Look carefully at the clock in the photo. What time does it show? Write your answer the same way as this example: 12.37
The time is 3.49
